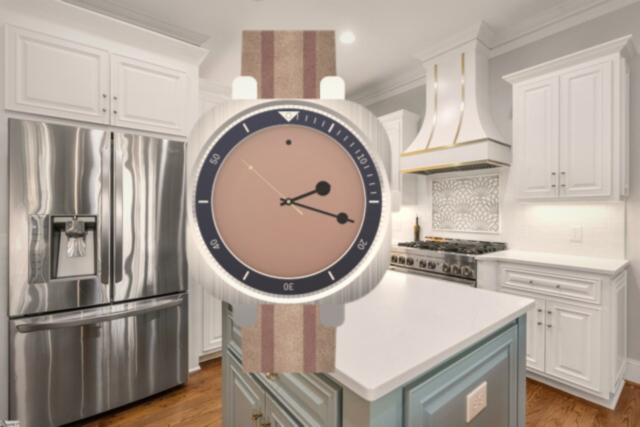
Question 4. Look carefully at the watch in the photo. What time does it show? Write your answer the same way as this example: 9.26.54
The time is 2.17.52
